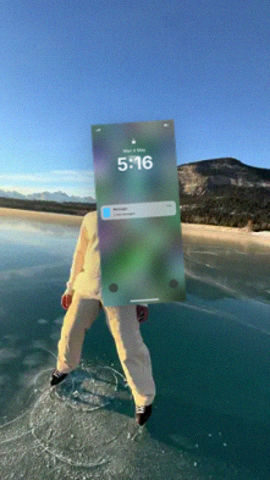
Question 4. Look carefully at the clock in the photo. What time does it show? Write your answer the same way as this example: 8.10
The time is 5.16
